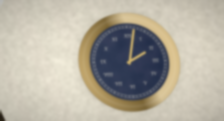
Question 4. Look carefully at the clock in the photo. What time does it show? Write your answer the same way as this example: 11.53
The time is 2.02
